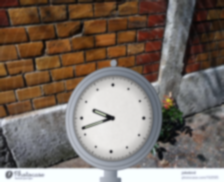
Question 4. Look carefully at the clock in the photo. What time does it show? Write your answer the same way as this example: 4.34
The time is 9.42
